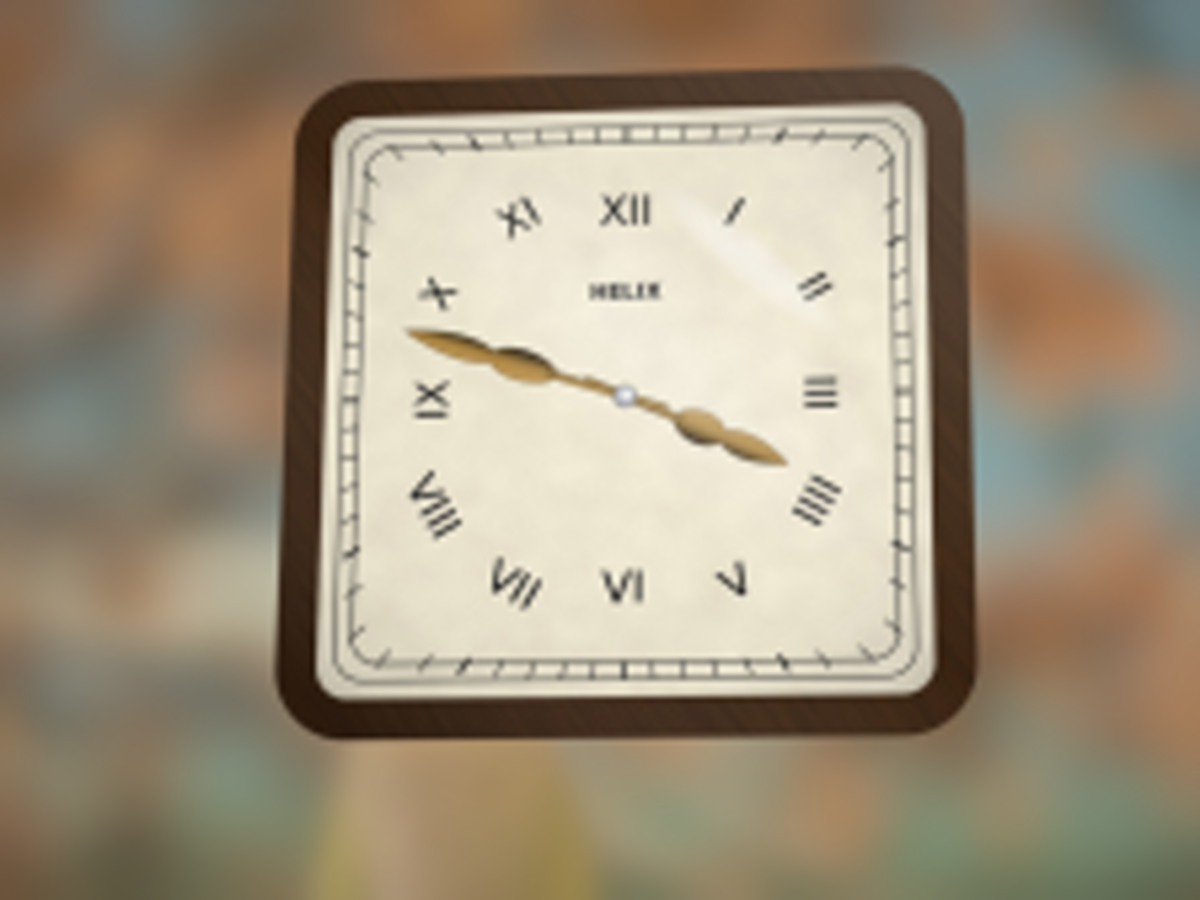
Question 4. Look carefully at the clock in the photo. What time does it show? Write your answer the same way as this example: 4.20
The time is 3.48
